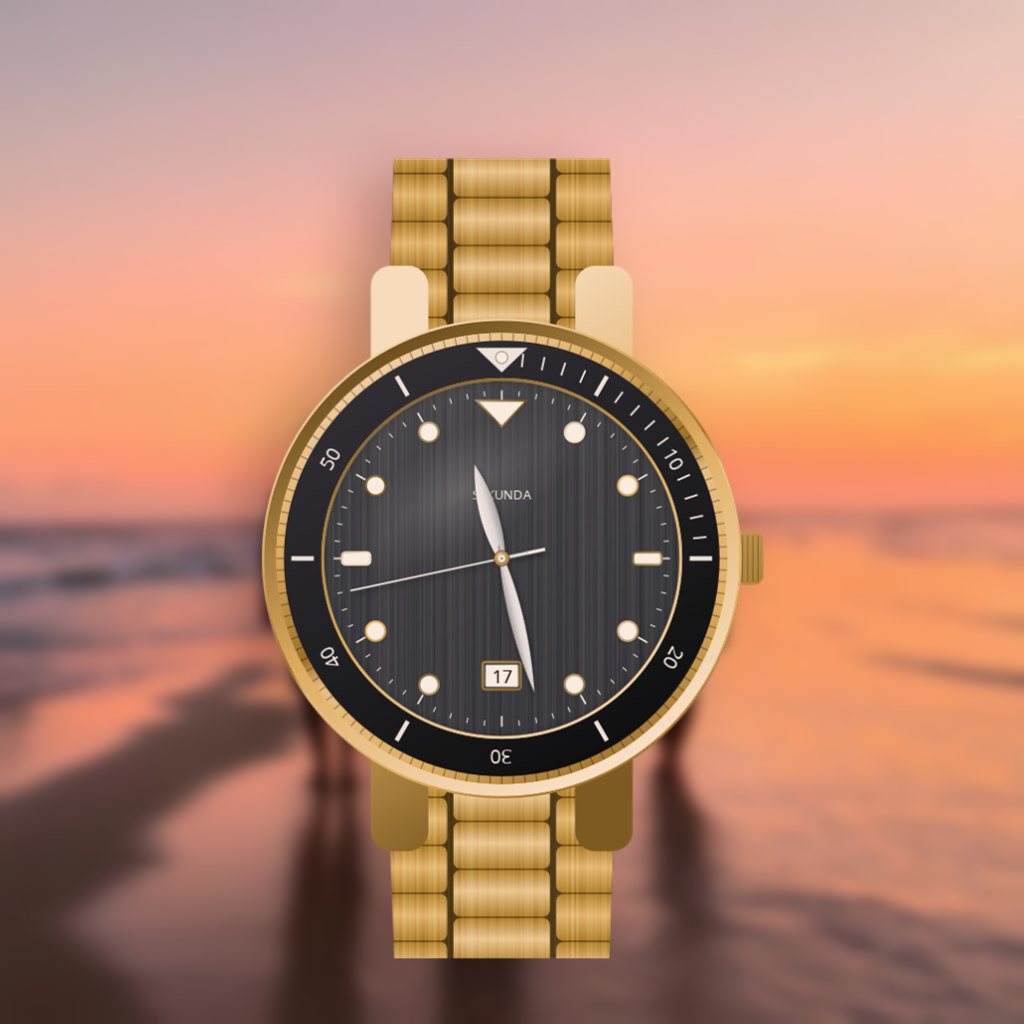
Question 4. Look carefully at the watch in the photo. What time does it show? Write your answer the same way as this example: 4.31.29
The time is 11.27.43
